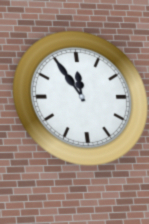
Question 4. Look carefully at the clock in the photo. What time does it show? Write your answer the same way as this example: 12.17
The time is 11.55
